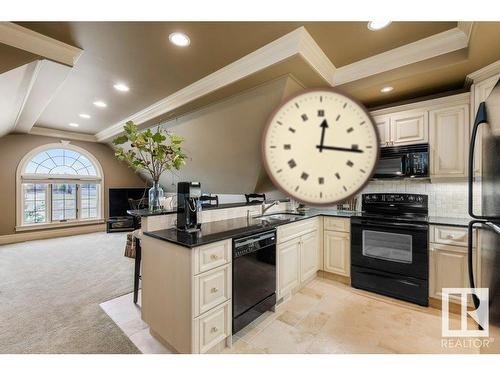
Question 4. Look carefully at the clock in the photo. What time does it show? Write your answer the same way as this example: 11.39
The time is 12.16
